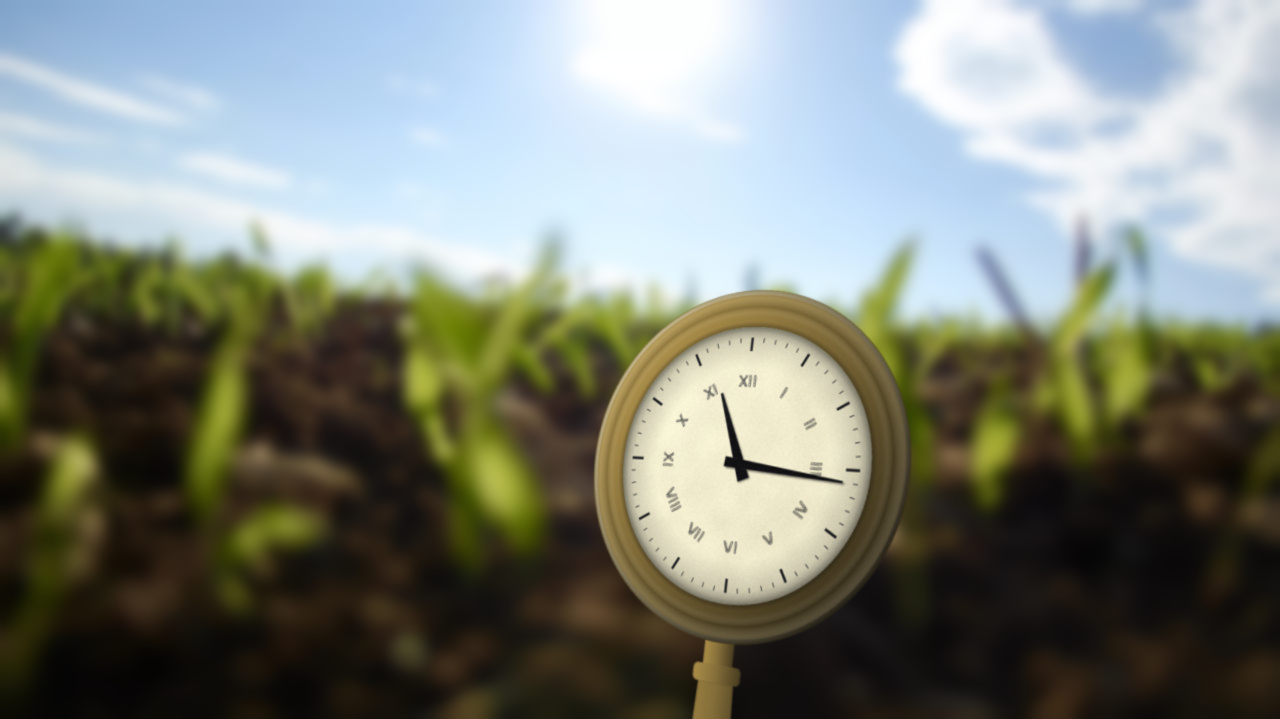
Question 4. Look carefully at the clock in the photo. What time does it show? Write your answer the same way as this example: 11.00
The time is 11.16
